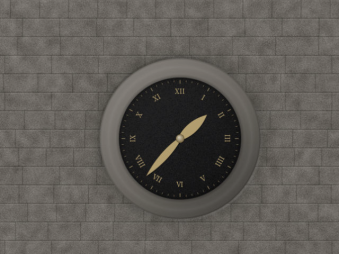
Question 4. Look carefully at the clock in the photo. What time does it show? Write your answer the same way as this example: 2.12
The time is 1.37
